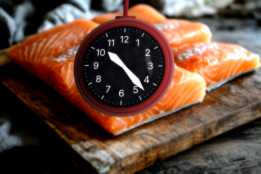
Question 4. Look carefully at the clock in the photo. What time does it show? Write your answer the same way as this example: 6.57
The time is 10.23
